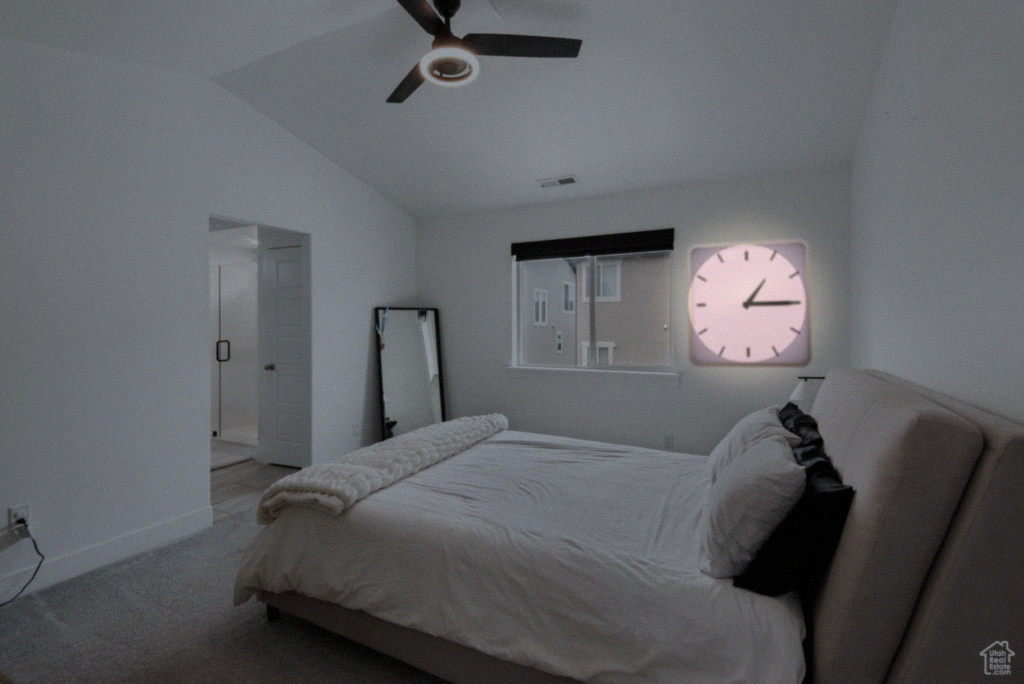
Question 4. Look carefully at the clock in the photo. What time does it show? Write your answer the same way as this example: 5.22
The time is 1.15
